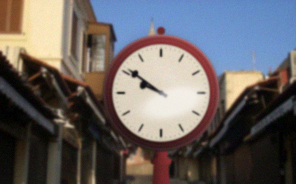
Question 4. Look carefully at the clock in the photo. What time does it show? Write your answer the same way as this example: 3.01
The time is 9.51
